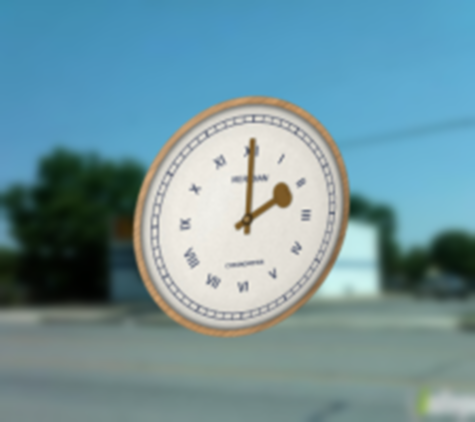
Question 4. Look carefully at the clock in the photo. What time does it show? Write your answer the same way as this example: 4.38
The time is 2.00
